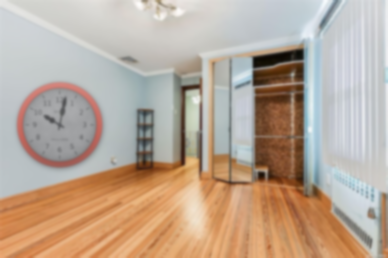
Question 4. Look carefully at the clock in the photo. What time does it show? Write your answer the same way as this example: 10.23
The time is 10.02
